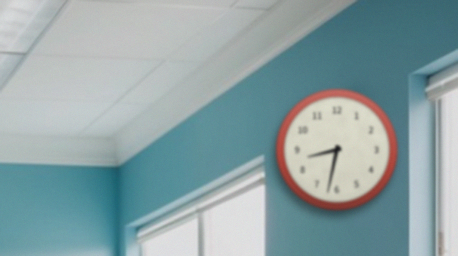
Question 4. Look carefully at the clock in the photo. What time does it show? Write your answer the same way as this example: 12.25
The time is 8.32
